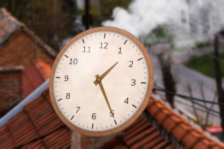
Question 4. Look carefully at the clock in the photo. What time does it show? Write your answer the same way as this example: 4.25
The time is 1.25
